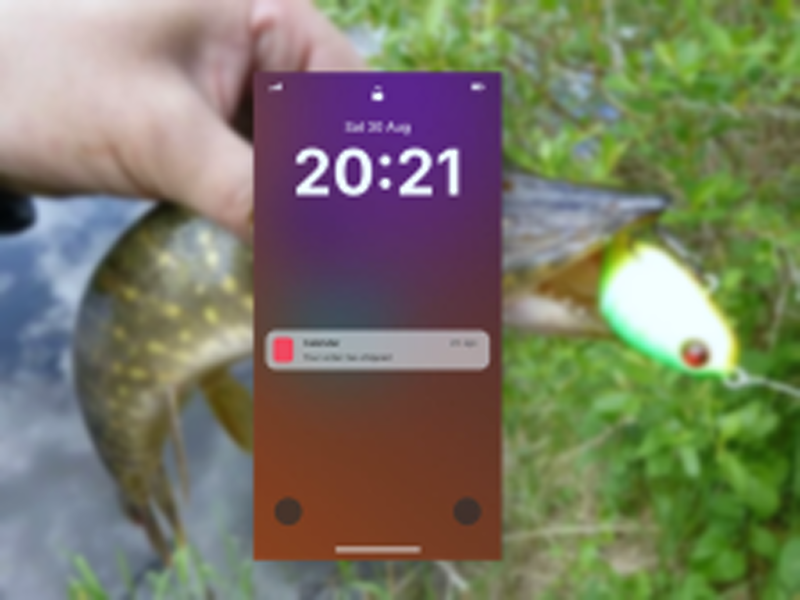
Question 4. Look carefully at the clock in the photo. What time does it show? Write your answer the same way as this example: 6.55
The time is 20.21
